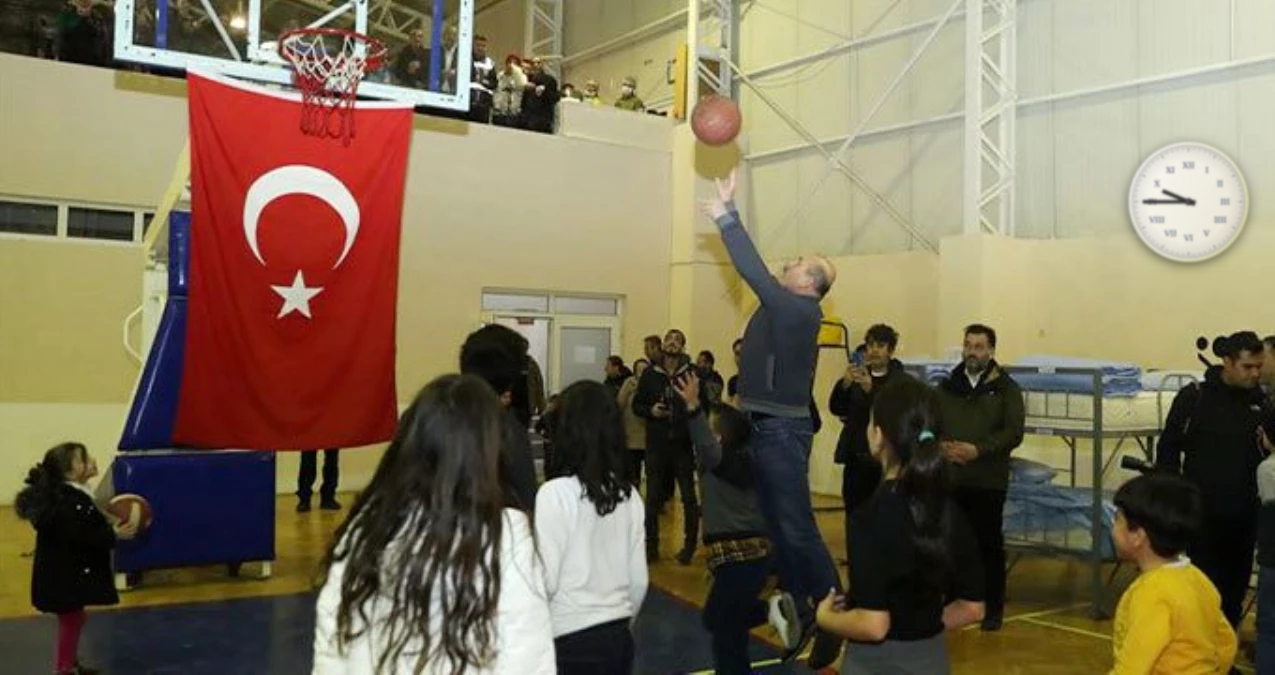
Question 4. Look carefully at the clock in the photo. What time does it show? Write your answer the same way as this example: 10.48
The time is 9.45
